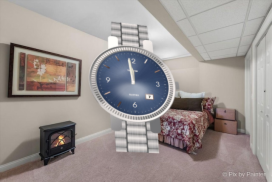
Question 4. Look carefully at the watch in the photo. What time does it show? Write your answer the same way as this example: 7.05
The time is 11.59
